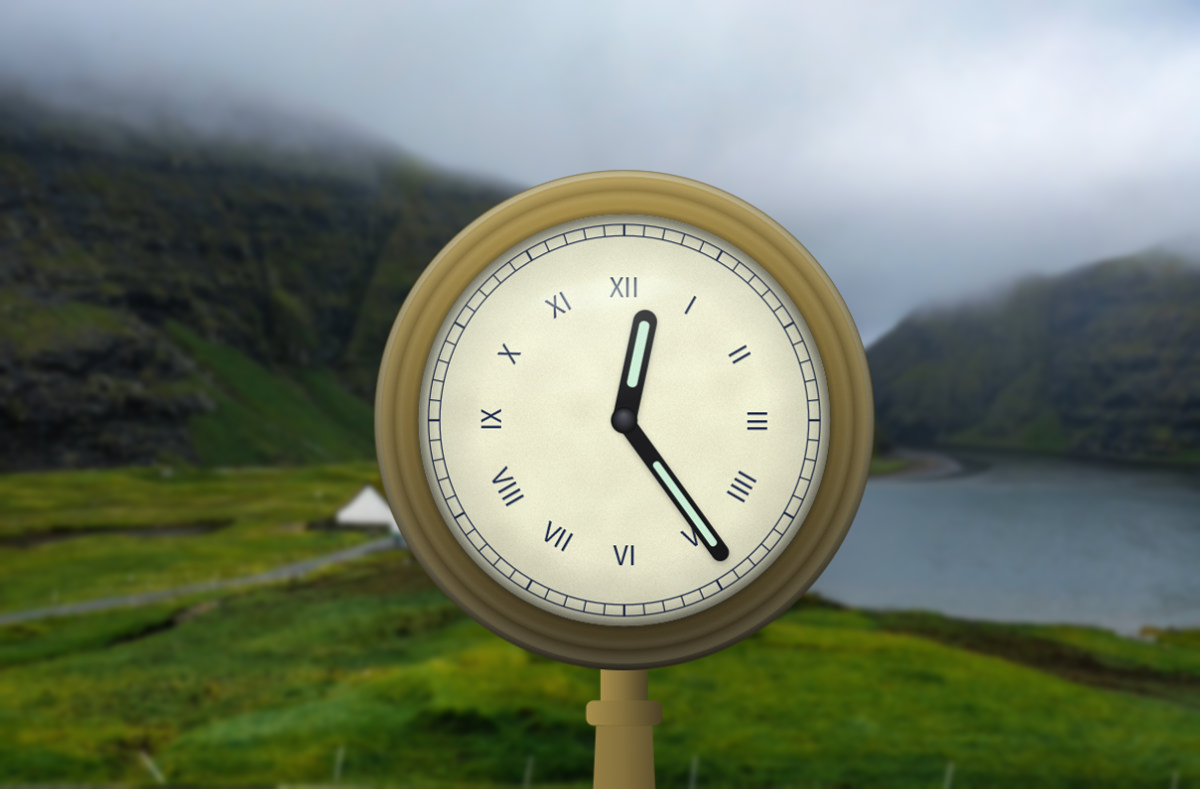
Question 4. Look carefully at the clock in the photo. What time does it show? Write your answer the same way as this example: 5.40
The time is 12.24
